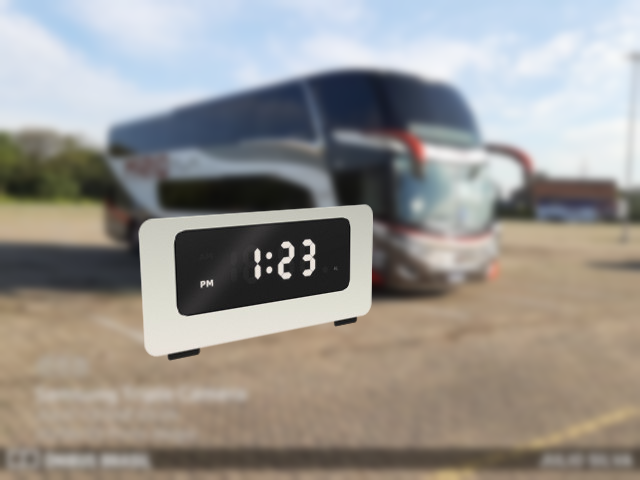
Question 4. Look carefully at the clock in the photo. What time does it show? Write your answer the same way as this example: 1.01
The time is 1.23
